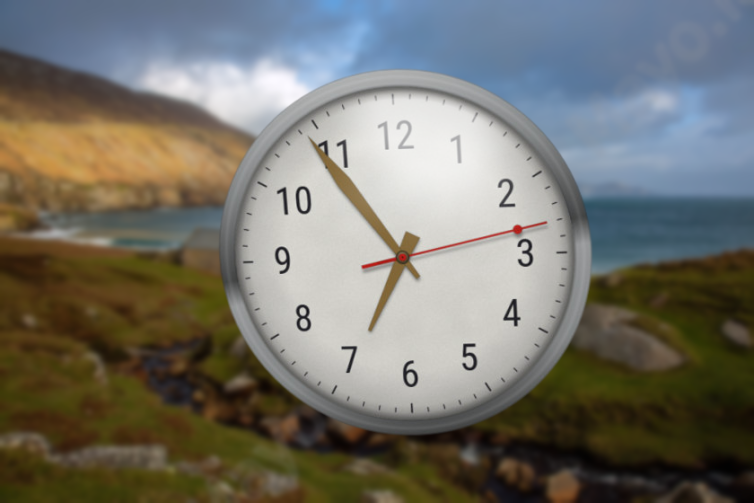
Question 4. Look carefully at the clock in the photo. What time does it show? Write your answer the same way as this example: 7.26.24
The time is 6.54.13
